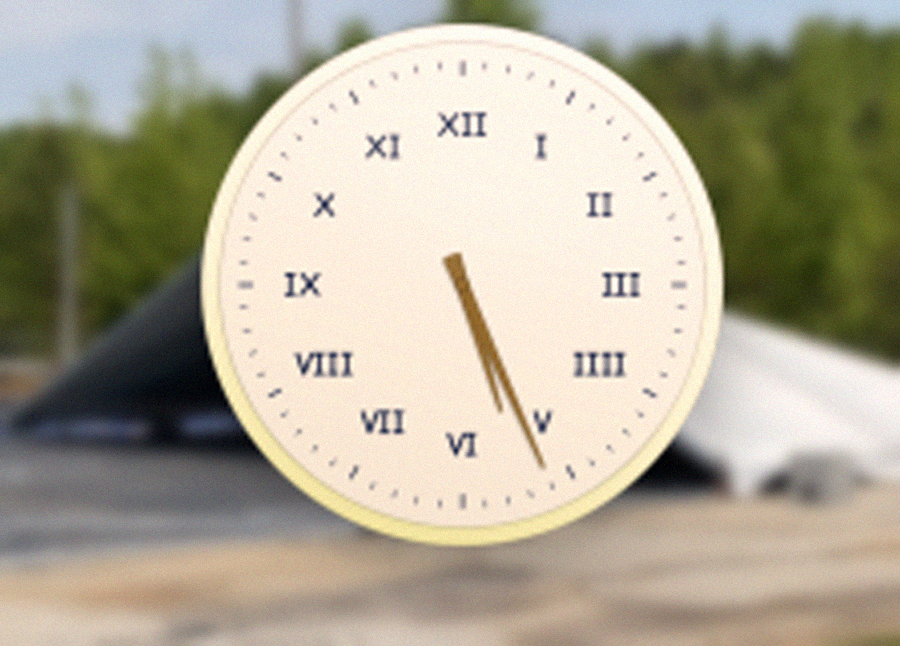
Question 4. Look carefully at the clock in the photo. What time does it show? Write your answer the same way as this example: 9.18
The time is 5.26
